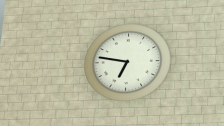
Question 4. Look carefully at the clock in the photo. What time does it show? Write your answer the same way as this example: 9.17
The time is 6.47
